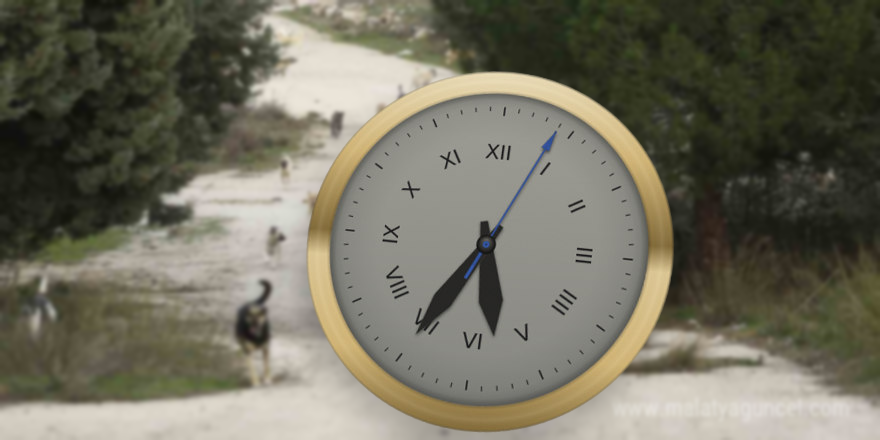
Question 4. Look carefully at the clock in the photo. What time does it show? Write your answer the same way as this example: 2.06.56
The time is 5.35.04
